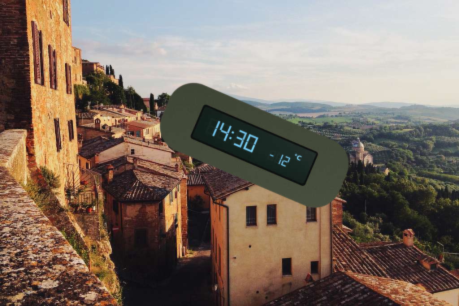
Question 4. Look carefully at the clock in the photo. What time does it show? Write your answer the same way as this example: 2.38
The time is 14.30
